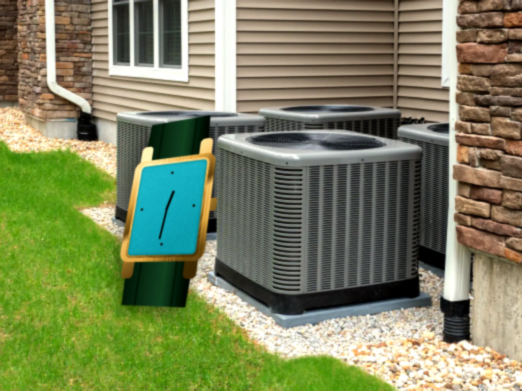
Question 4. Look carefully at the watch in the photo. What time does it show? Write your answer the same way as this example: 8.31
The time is 12.31
